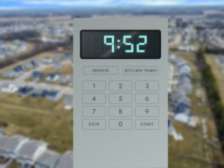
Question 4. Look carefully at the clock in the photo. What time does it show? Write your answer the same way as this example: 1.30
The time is 9.52
